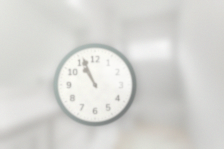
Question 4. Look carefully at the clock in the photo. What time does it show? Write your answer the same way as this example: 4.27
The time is 10.56
